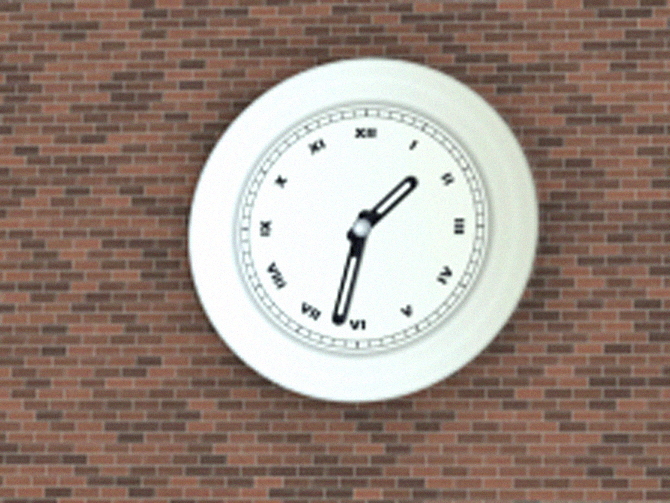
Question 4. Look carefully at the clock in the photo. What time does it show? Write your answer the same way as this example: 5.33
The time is 1.32
